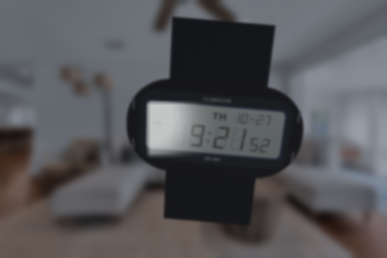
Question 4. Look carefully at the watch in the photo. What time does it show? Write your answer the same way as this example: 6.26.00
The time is 9.21.52
